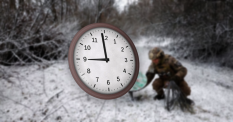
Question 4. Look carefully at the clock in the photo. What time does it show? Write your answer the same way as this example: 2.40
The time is 8.59
